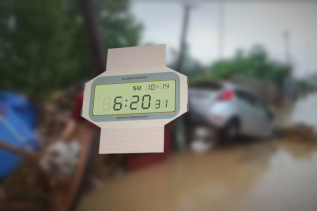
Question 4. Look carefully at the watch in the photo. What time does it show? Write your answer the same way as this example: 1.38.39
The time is 6.20.31
